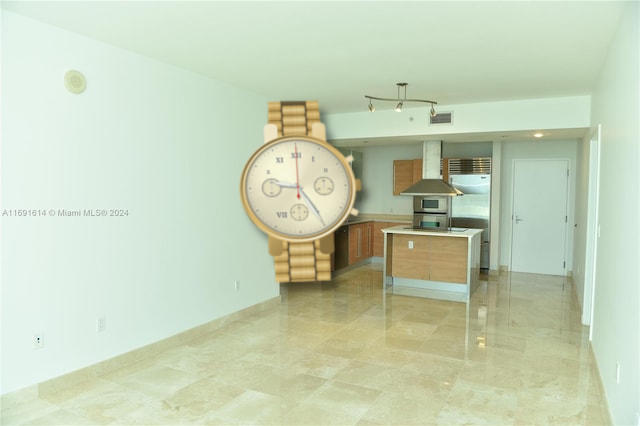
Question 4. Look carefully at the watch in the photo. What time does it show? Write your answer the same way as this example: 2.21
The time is 9.25
